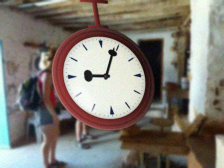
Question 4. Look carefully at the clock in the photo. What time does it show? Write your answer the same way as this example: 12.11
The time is 9.04
